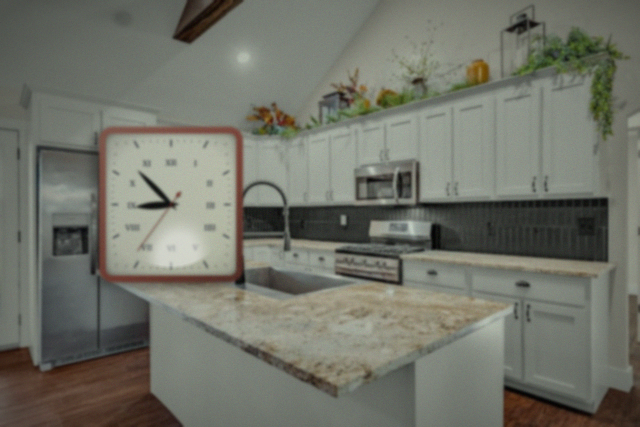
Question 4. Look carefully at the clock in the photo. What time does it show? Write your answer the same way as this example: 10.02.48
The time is 8.52.36
